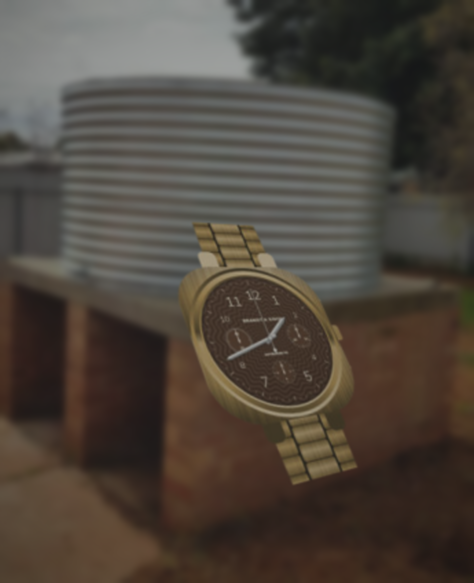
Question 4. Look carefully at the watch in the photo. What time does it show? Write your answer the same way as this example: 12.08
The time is 1.42
